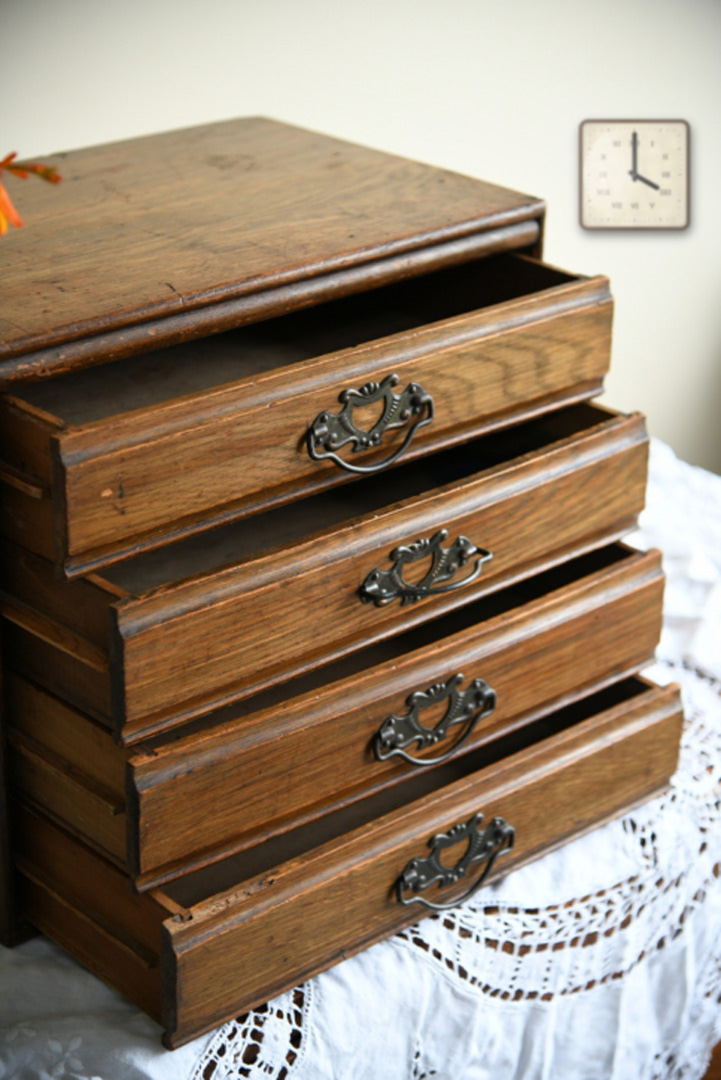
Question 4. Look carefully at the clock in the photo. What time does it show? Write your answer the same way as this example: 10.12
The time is 4.00
